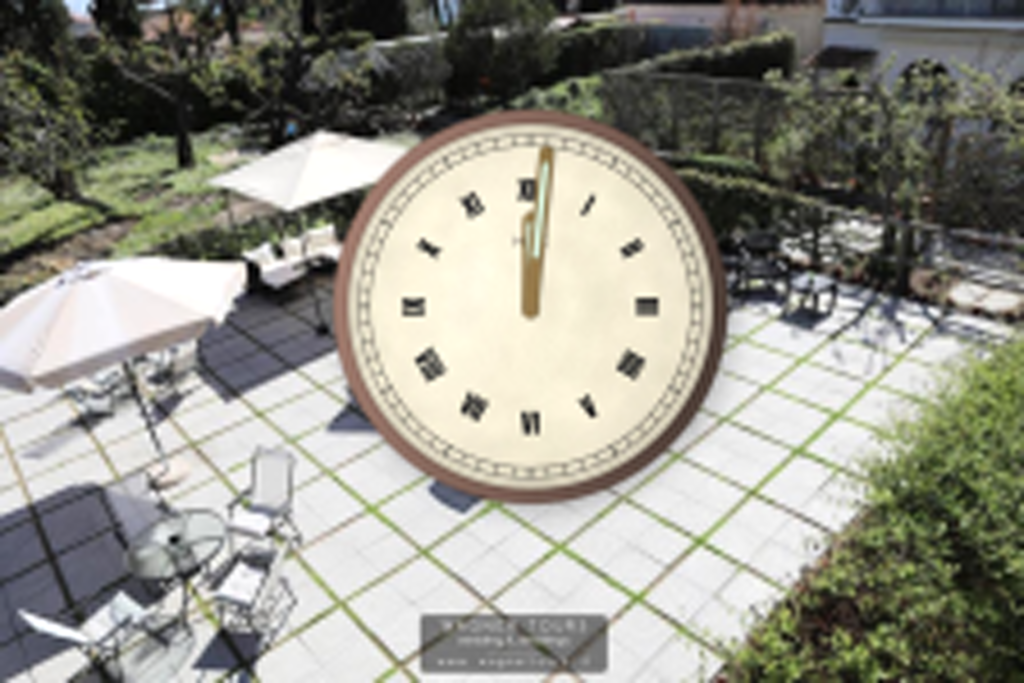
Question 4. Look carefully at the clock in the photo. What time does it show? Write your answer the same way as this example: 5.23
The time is 12.01
